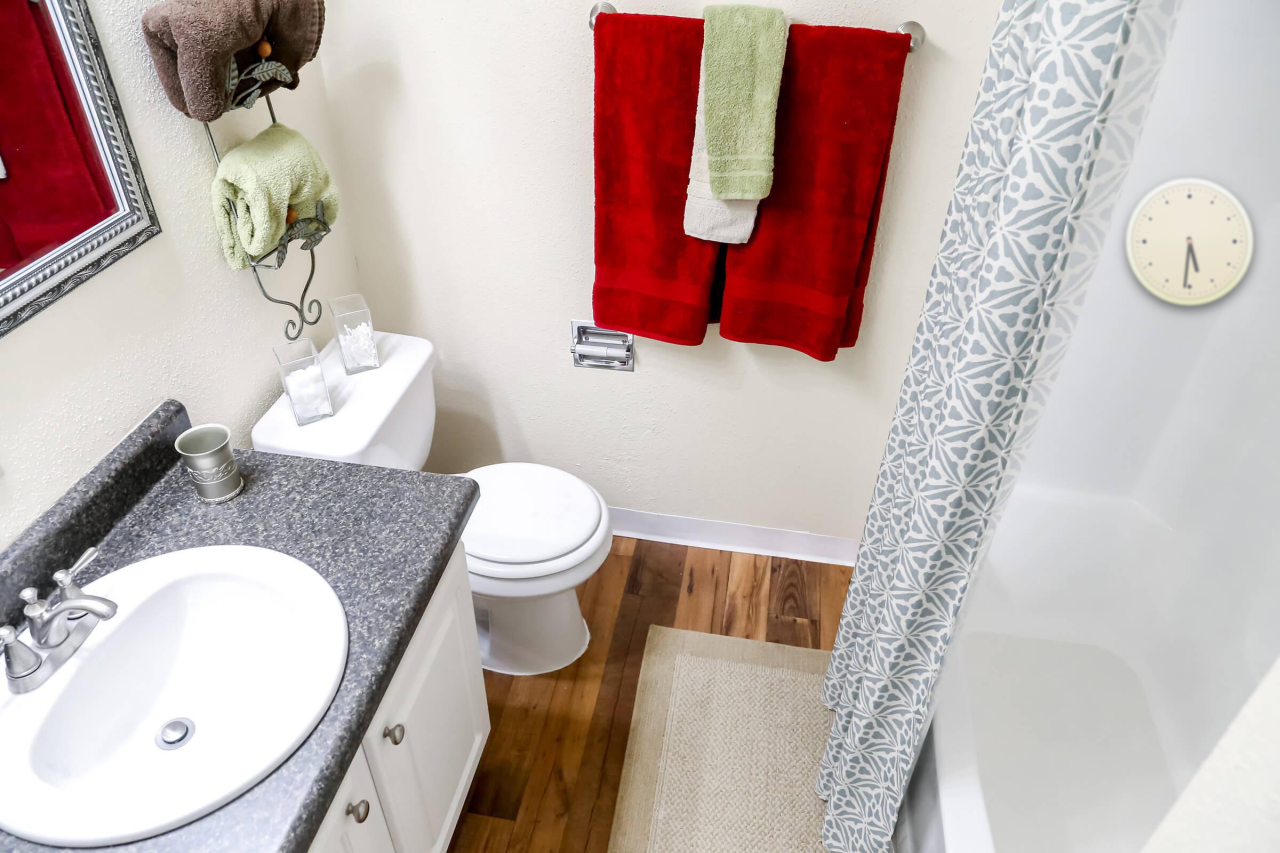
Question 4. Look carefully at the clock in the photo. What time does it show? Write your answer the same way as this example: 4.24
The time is 5.31
